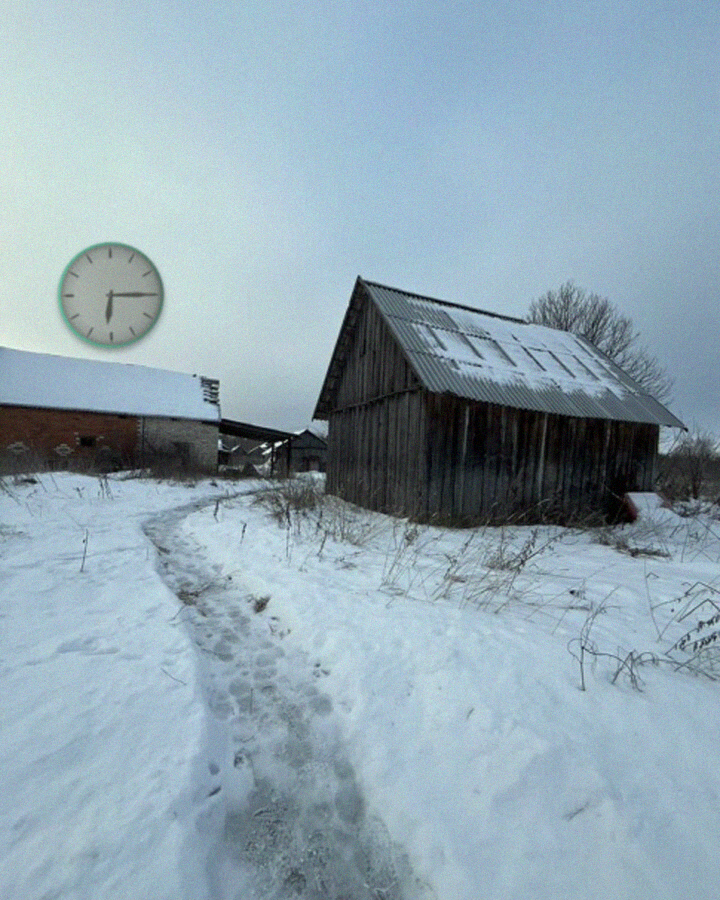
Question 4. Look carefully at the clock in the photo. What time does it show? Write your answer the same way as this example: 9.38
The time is 6.15
